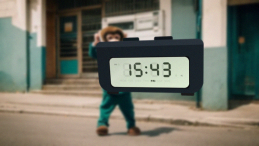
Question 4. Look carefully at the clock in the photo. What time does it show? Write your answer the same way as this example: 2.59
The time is 15.43
